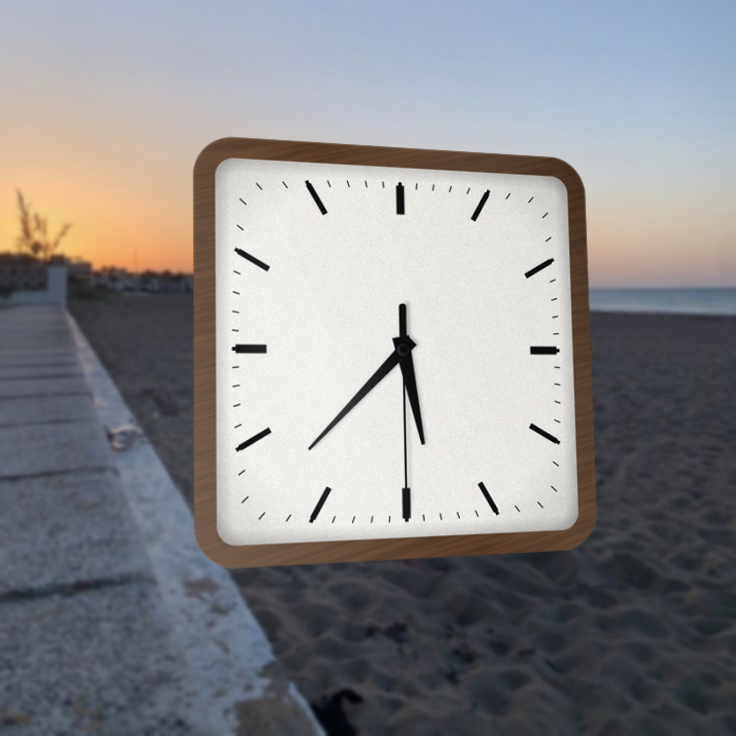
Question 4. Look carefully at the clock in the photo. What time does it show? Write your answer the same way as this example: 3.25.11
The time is 5.37.30
